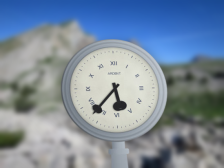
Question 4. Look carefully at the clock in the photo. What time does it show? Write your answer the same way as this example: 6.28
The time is 5.37
